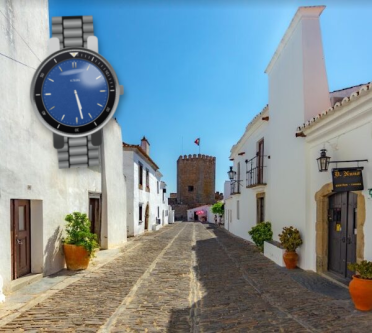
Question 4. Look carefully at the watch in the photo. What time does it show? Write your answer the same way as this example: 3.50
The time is 5.28
